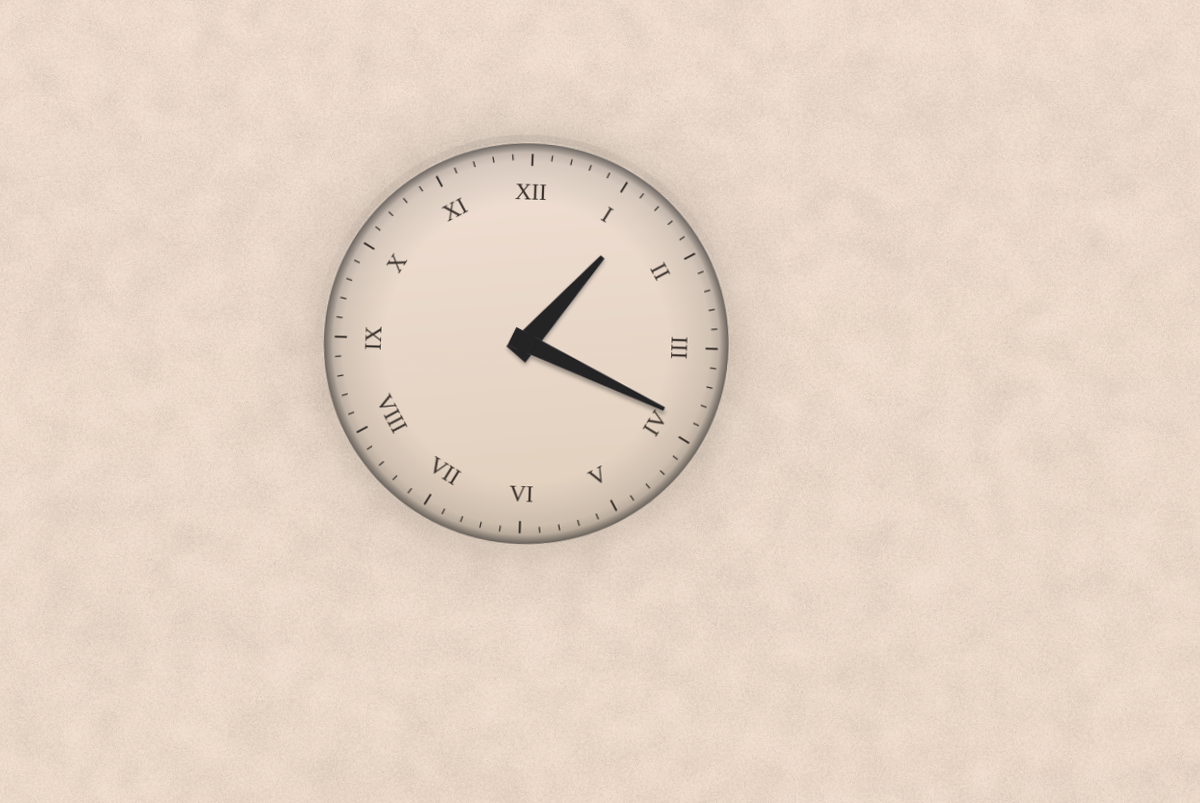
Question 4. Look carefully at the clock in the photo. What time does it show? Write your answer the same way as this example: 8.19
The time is 1.19
